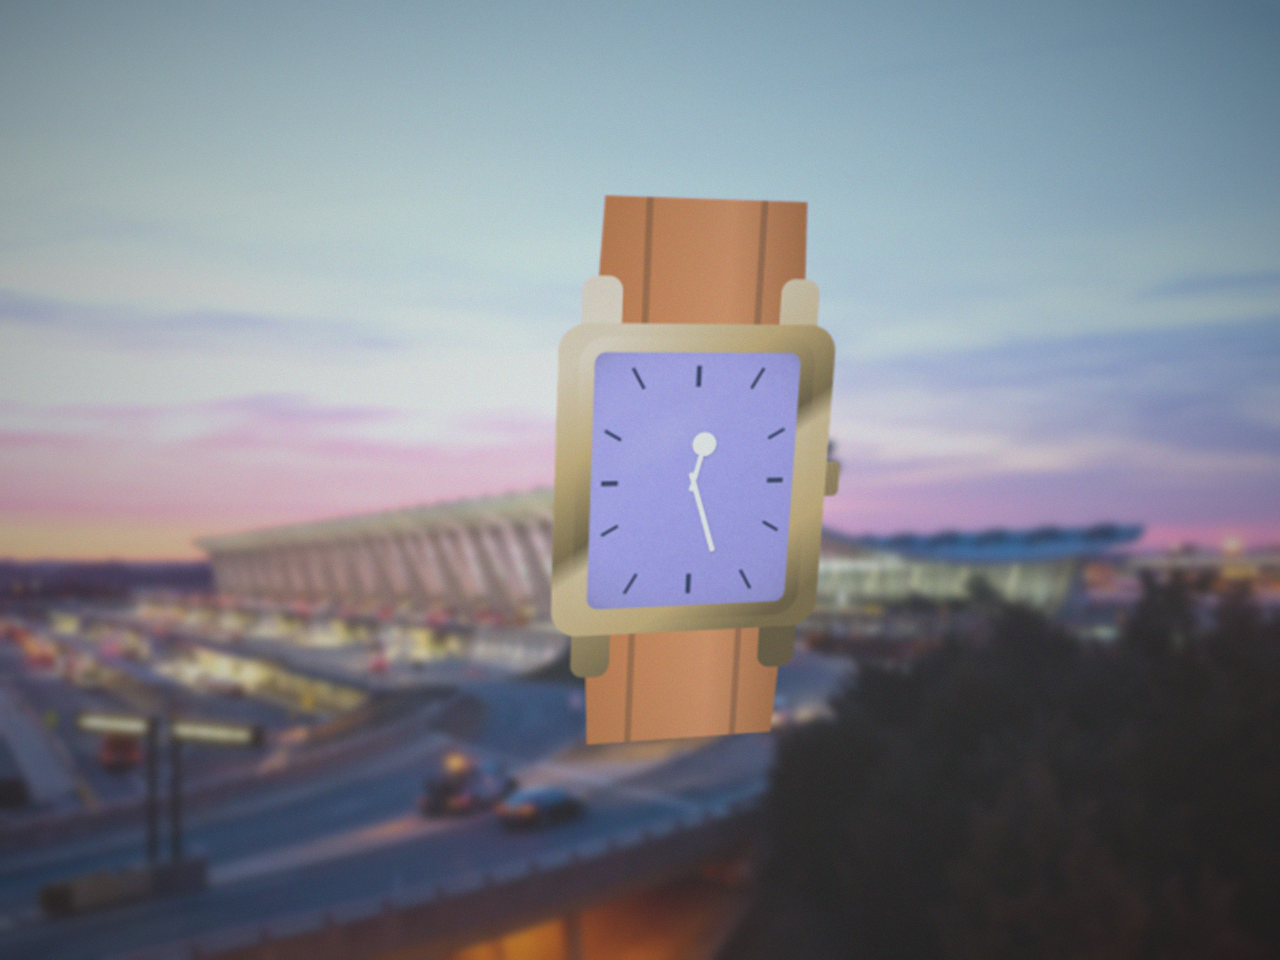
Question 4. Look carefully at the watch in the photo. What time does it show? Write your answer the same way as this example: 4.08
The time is 12.27
